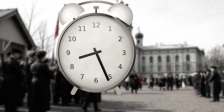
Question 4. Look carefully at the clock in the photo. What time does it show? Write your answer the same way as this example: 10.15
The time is 8.26
